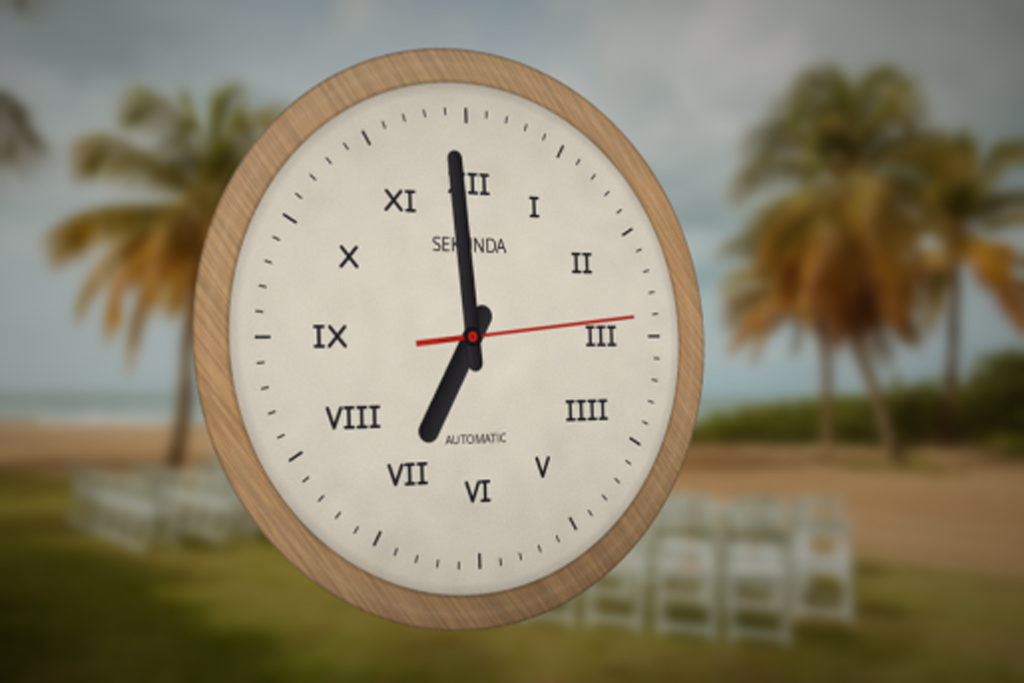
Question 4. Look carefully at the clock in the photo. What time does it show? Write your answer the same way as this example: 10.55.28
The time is 6.59.14
